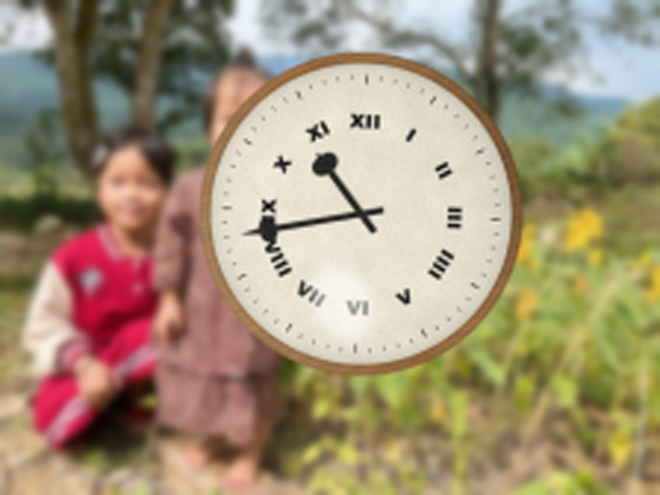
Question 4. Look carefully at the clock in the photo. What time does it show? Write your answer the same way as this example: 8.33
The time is 10.43
